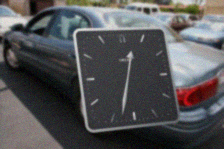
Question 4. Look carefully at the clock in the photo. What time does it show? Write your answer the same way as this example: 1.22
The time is 12.33
